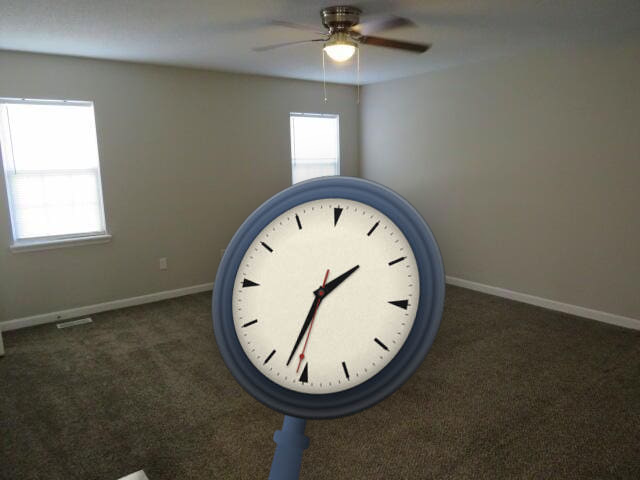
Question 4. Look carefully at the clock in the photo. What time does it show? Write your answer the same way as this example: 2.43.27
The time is 1.32.31
